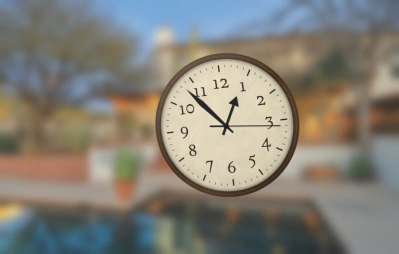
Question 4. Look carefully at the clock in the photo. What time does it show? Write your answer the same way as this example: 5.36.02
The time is 12.53.16
